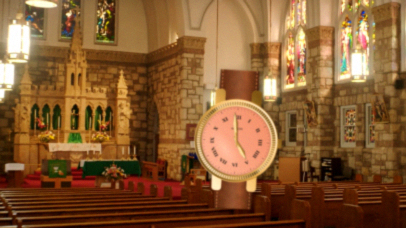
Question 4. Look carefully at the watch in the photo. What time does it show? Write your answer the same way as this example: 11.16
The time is 4.59
